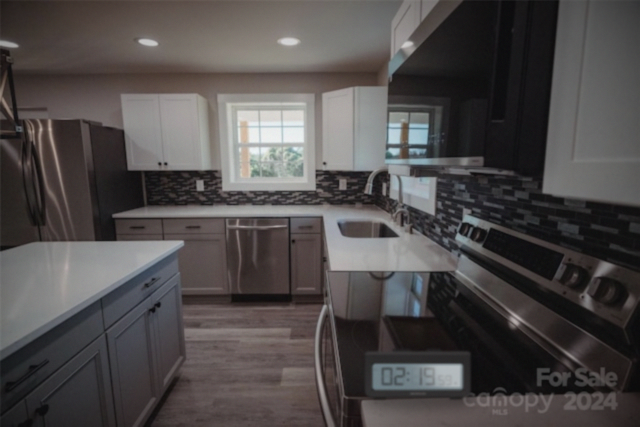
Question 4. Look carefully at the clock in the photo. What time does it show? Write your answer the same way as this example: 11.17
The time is 2.19
